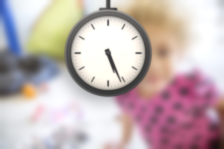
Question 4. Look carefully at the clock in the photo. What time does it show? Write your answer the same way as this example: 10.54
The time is 5.26
